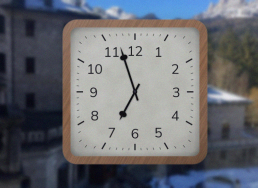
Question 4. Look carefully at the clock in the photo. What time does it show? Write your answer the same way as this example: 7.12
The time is 6.57
